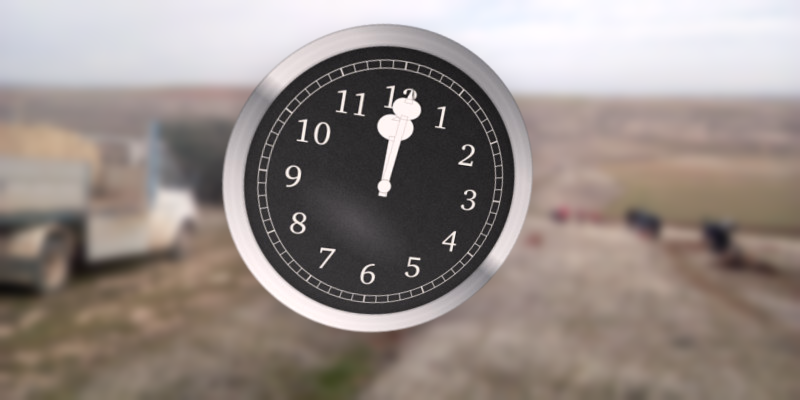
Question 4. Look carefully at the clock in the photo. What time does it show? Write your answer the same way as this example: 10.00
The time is 12.01
